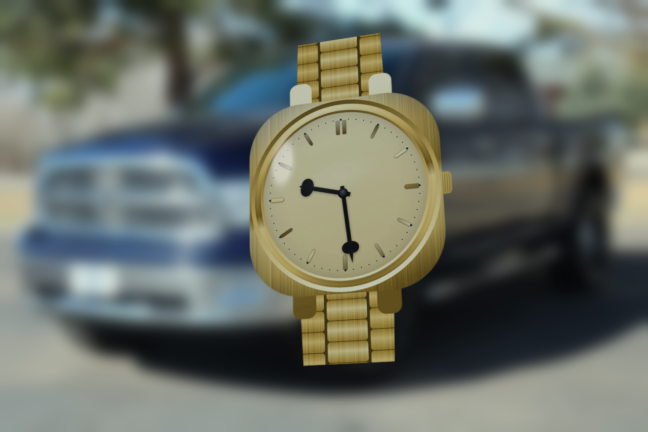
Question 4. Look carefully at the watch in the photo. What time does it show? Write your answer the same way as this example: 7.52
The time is 9.29
